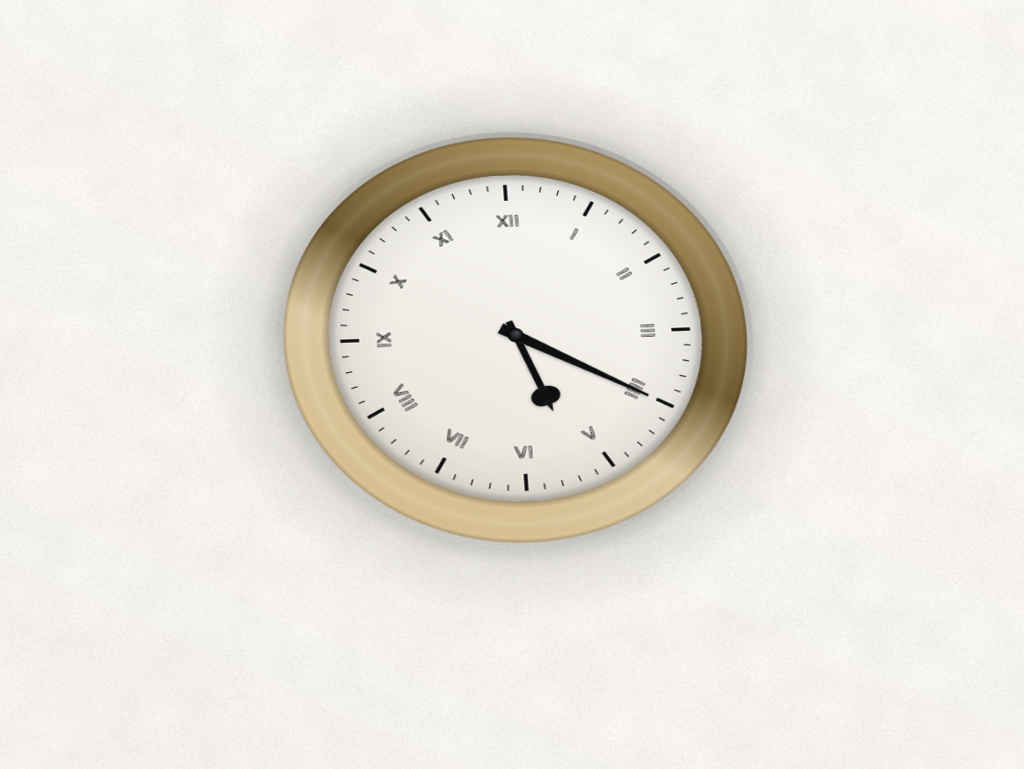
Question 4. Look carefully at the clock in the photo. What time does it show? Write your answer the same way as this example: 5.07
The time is 5.20
